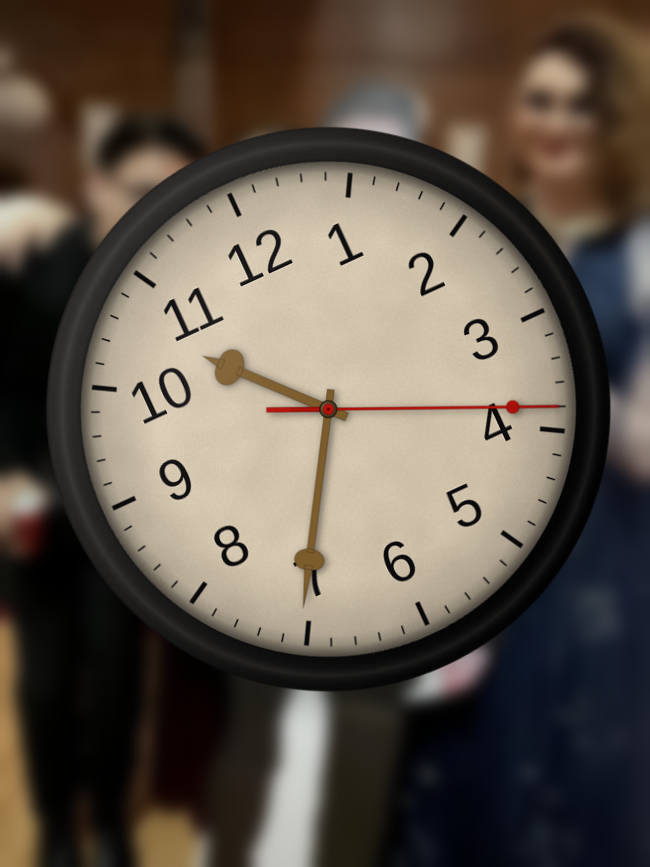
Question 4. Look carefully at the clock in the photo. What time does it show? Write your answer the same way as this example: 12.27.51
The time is 10.35.19
